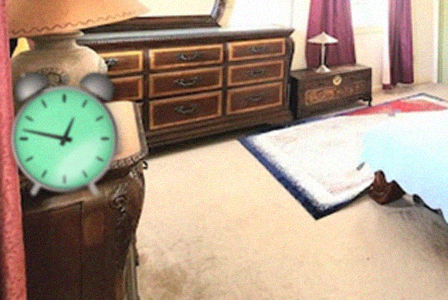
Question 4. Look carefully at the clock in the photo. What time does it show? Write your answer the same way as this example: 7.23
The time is 12.47
